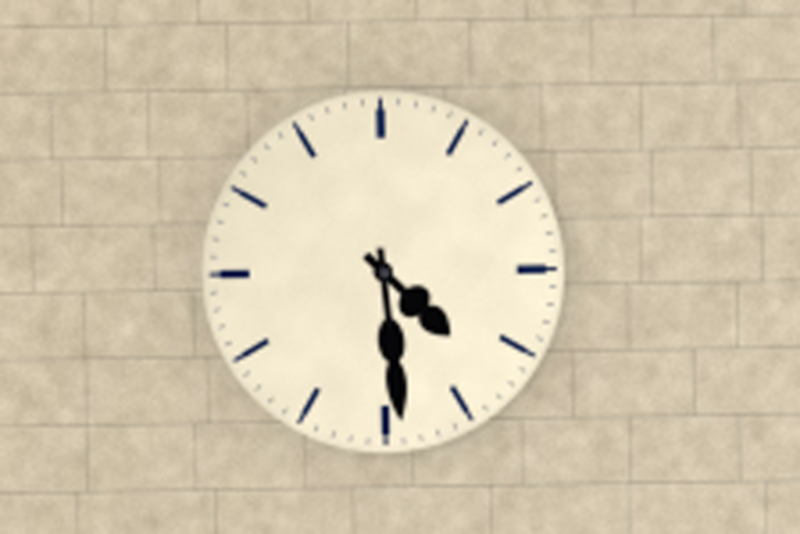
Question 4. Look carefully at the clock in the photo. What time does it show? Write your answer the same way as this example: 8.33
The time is 4.29
